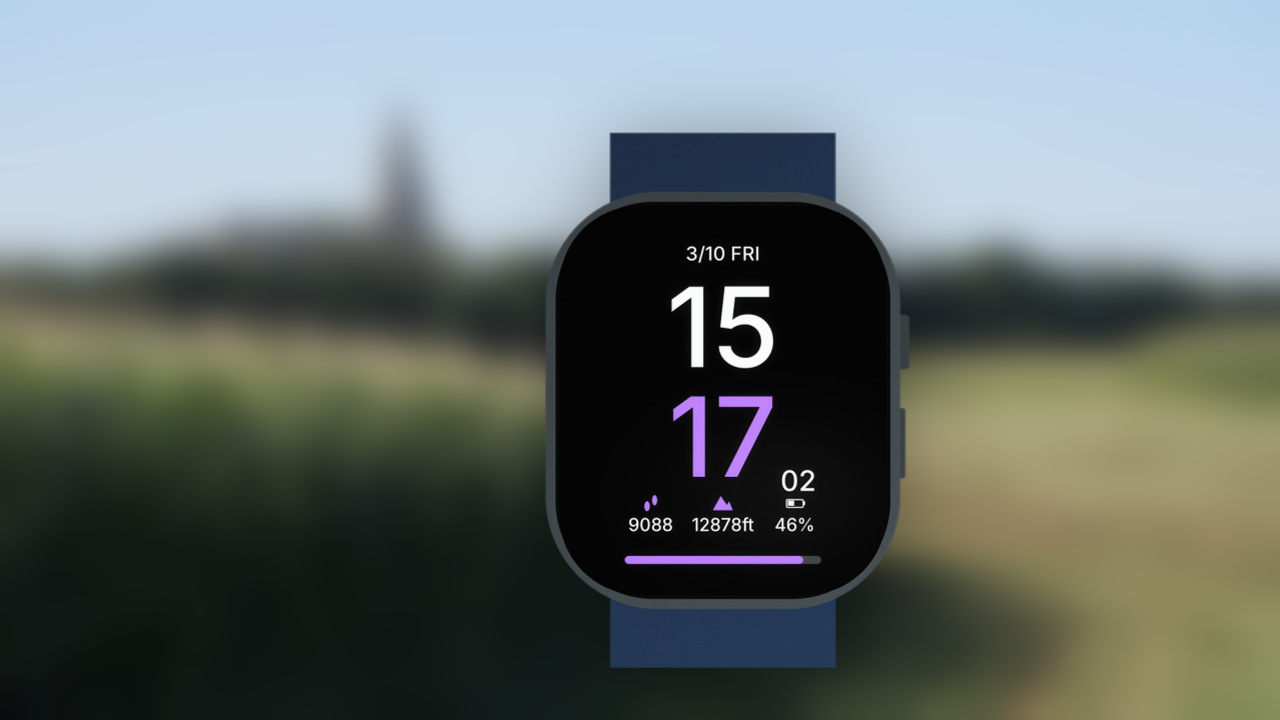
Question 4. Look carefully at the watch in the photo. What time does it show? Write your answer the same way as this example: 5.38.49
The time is 15.17.02
